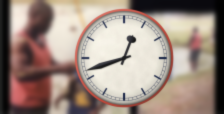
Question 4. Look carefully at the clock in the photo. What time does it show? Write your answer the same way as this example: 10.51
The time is 12.42
